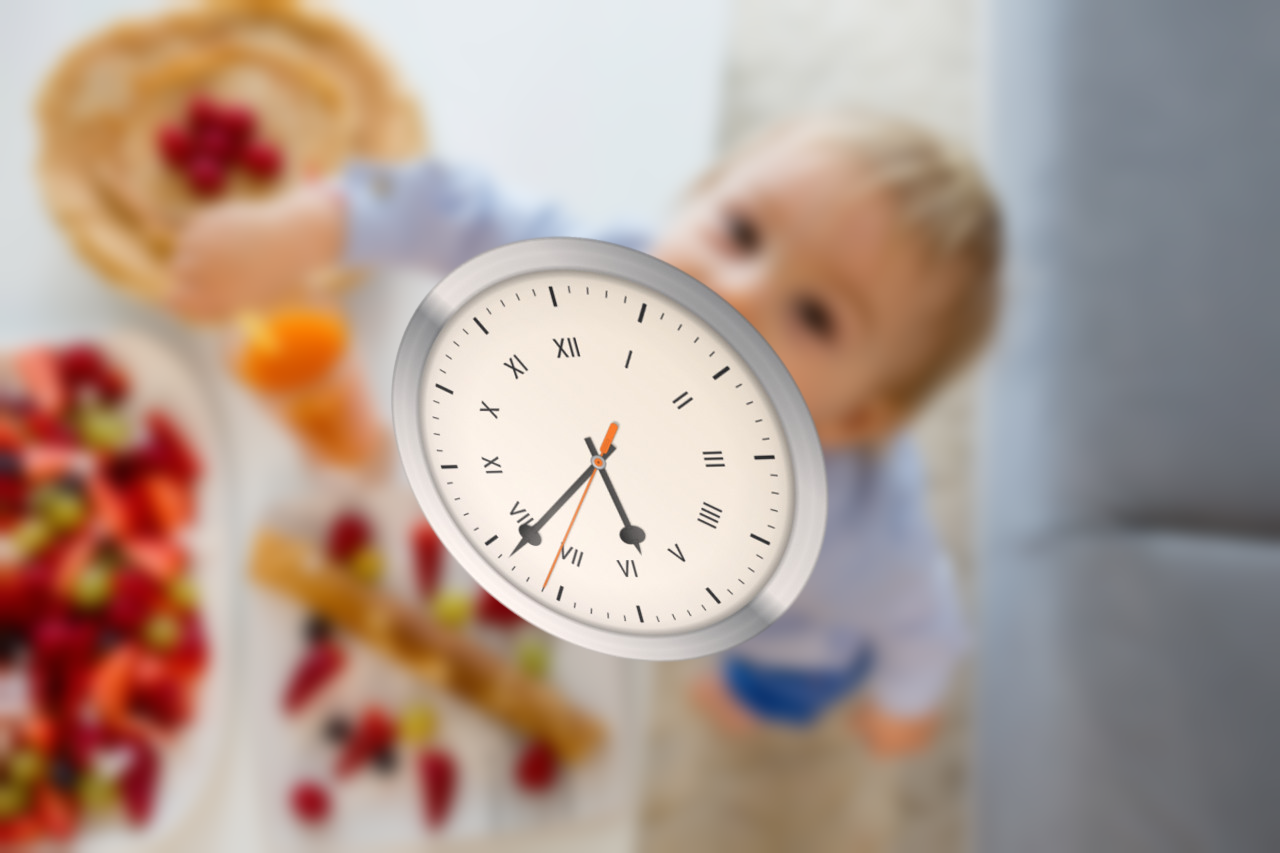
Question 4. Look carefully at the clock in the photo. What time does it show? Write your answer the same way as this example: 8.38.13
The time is 5.38.36
